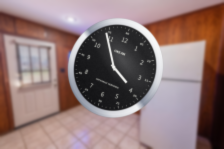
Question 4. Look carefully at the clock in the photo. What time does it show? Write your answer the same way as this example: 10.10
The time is 3.54
